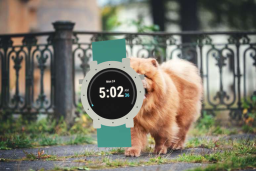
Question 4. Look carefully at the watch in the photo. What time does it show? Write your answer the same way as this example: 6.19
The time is 5.02
